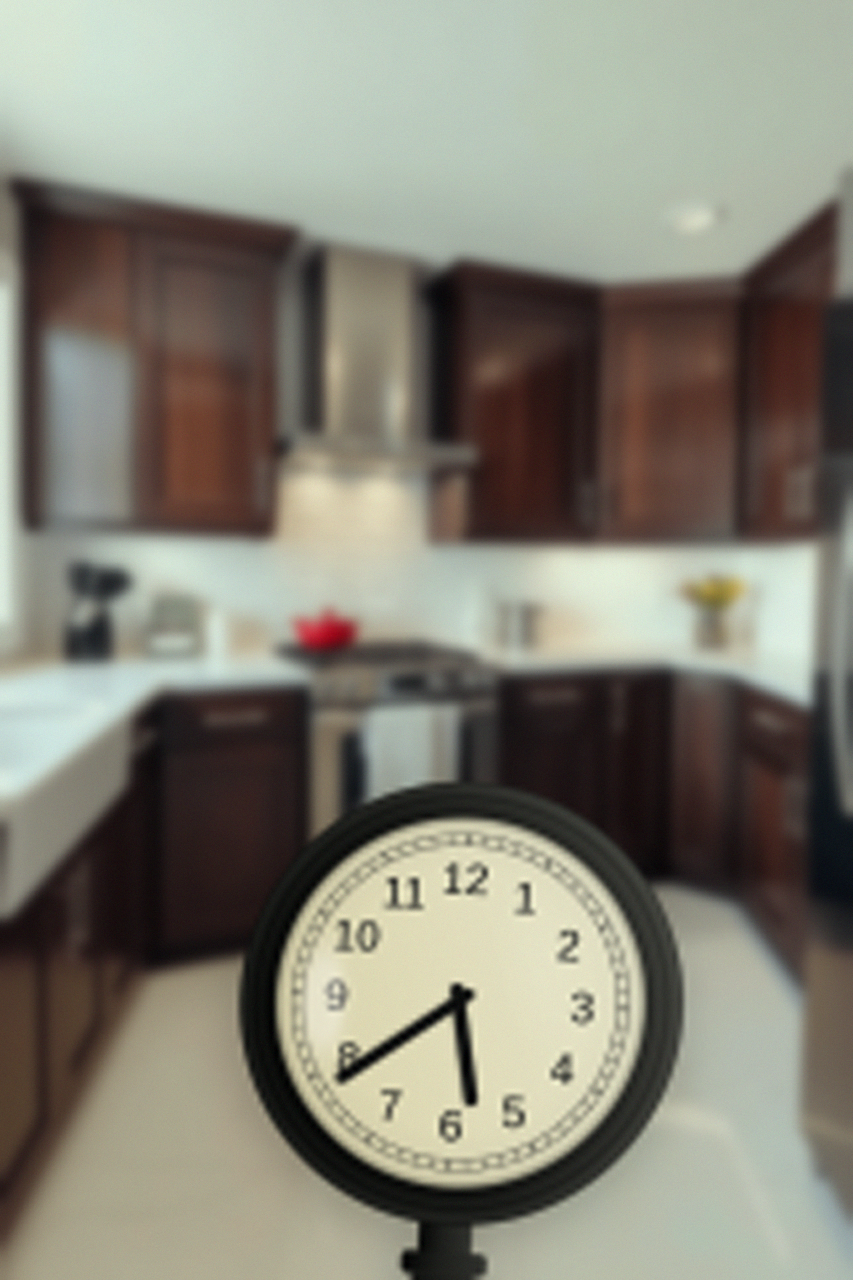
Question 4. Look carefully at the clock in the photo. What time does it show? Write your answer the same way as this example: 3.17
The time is 5.39
